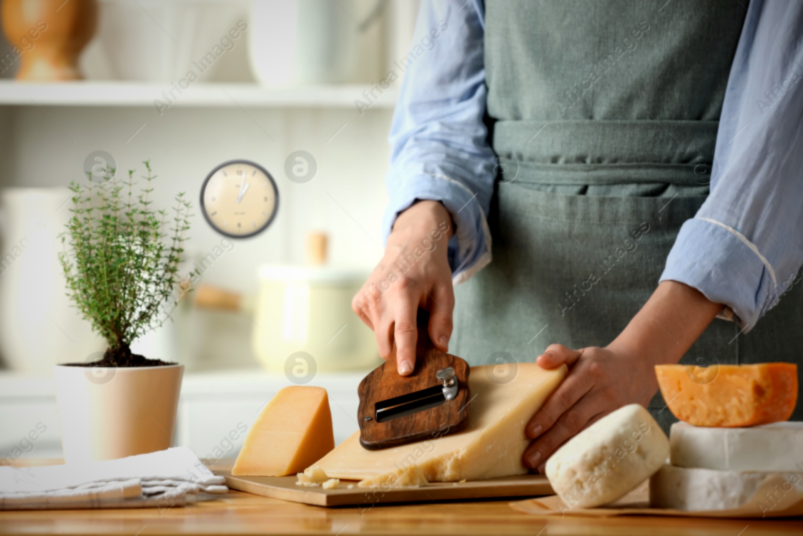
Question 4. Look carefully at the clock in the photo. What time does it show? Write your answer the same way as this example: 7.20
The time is 1.02
